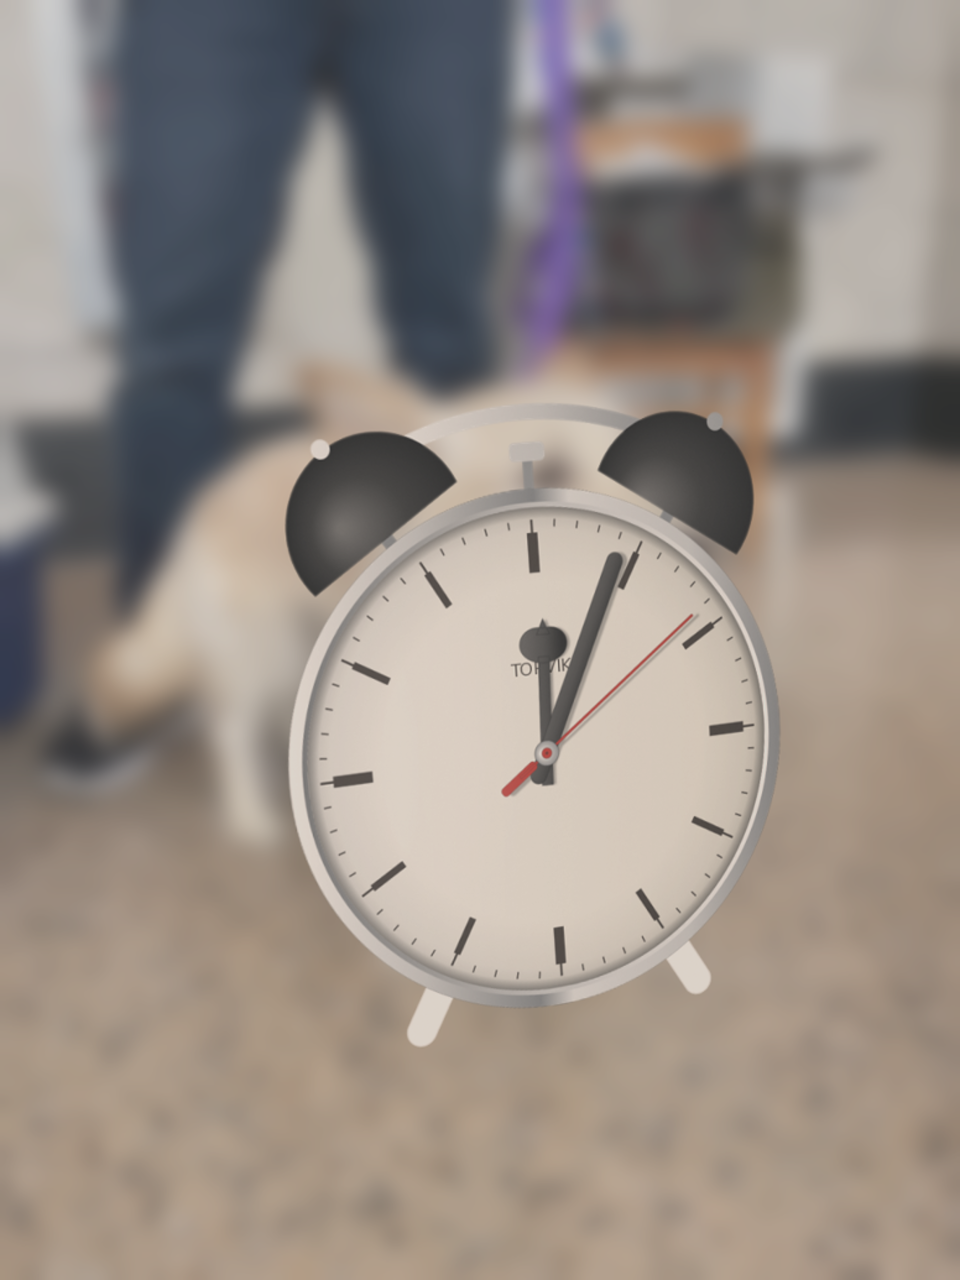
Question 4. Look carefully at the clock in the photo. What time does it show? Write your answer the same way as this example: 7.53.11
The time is 12.04.09
